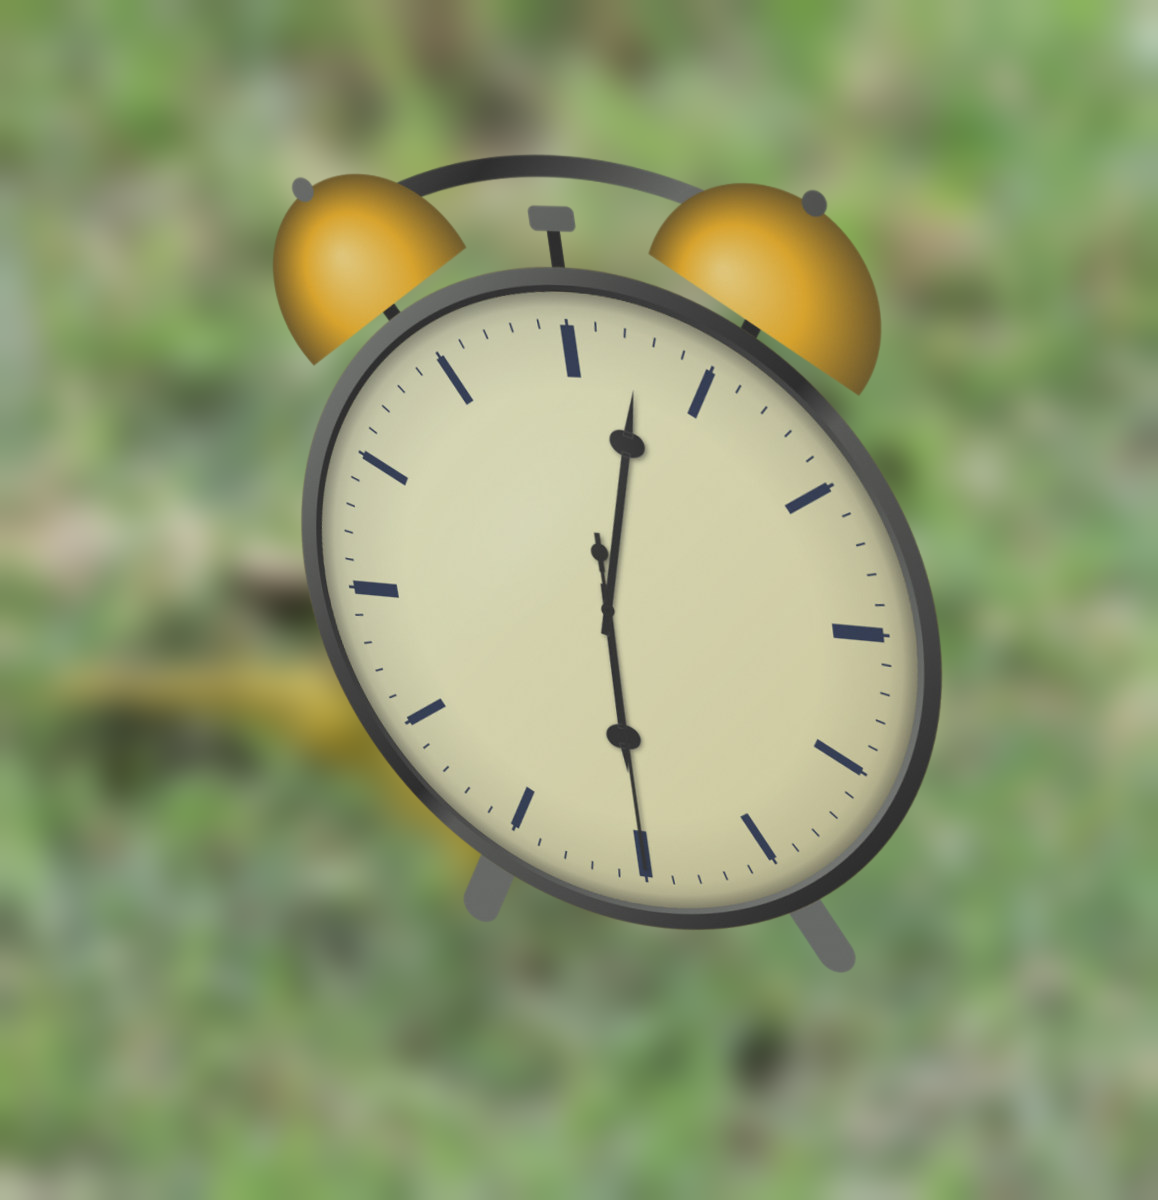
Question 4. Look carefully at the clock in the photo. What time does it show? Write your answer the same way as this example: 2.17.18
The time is 6.02.30
